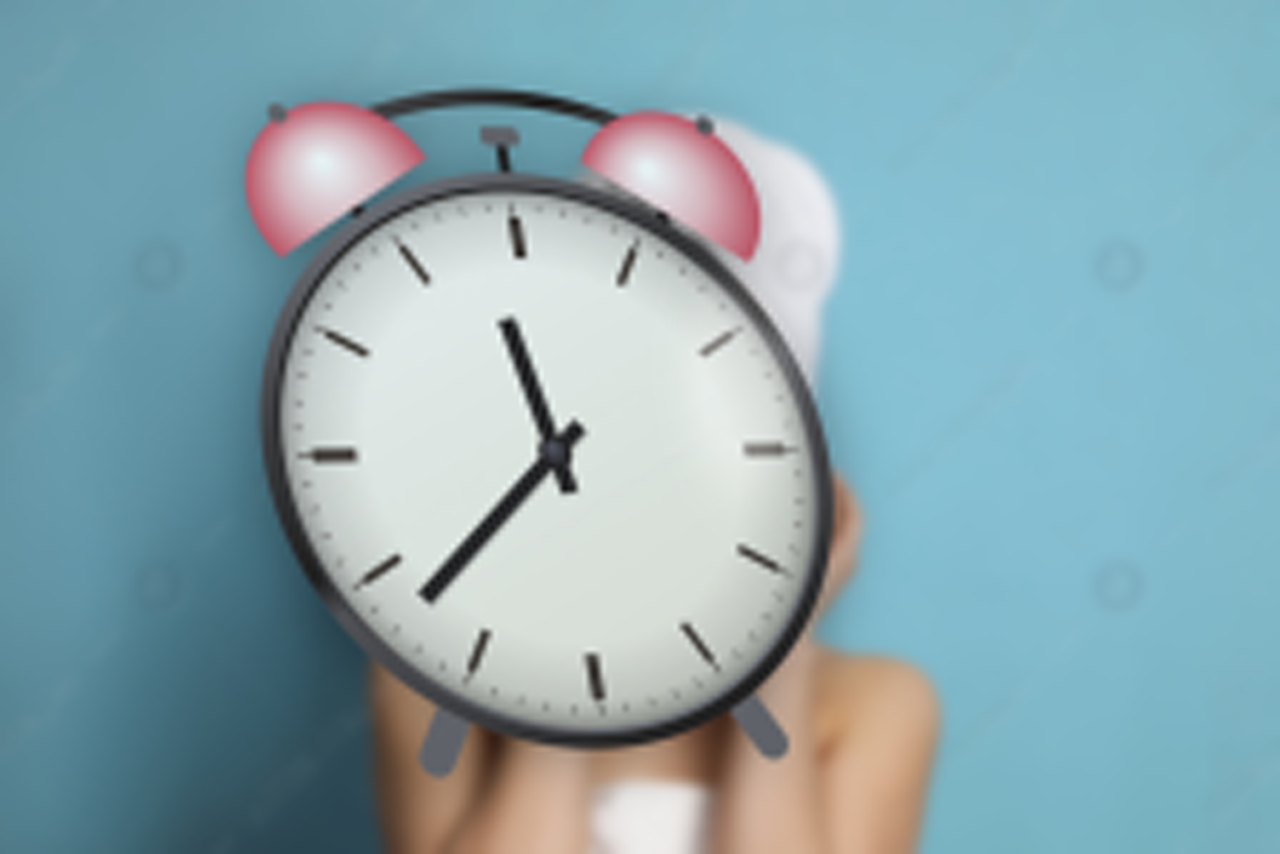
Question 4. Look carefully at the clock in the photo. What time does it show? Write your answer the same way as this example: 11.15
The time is 11.38
